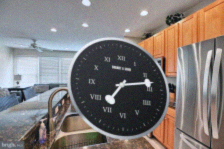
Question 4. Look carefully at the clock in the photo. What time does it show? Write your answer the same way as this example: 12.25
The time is 7.13
